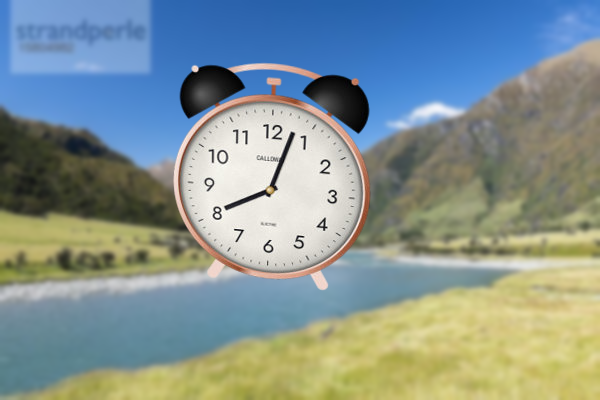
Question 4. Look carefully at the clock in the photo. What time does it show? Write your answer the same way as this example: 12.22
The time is 8.03
